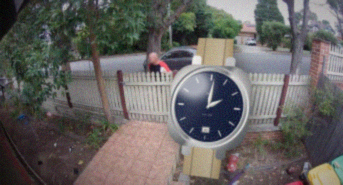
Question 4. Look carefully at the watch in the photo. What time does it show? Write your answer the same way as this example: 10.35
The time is 2.01
